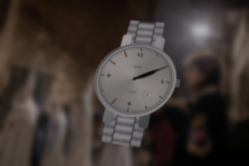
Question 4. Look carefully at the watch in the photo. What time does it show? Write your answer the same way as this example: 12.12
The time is 2.10
